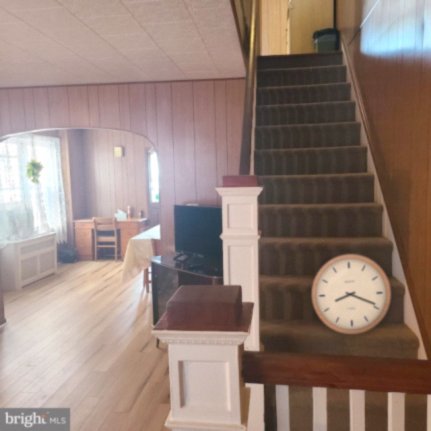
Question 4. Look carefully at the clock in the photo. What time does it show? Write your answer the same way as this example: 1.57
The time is 8.19
